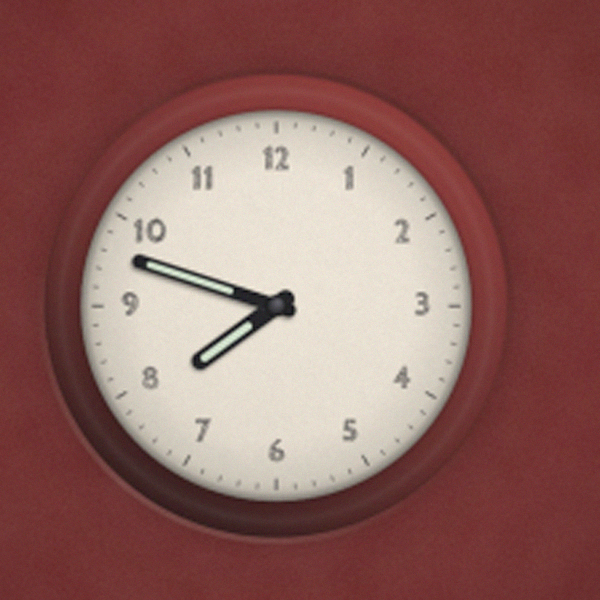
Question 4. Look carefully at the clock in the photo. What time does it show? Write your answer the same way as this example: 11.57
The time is 7.48
